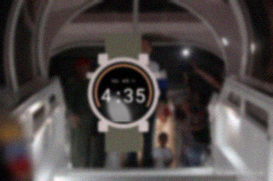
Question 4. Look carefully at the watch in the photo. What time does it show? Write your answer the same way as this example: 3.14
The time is 4.35
